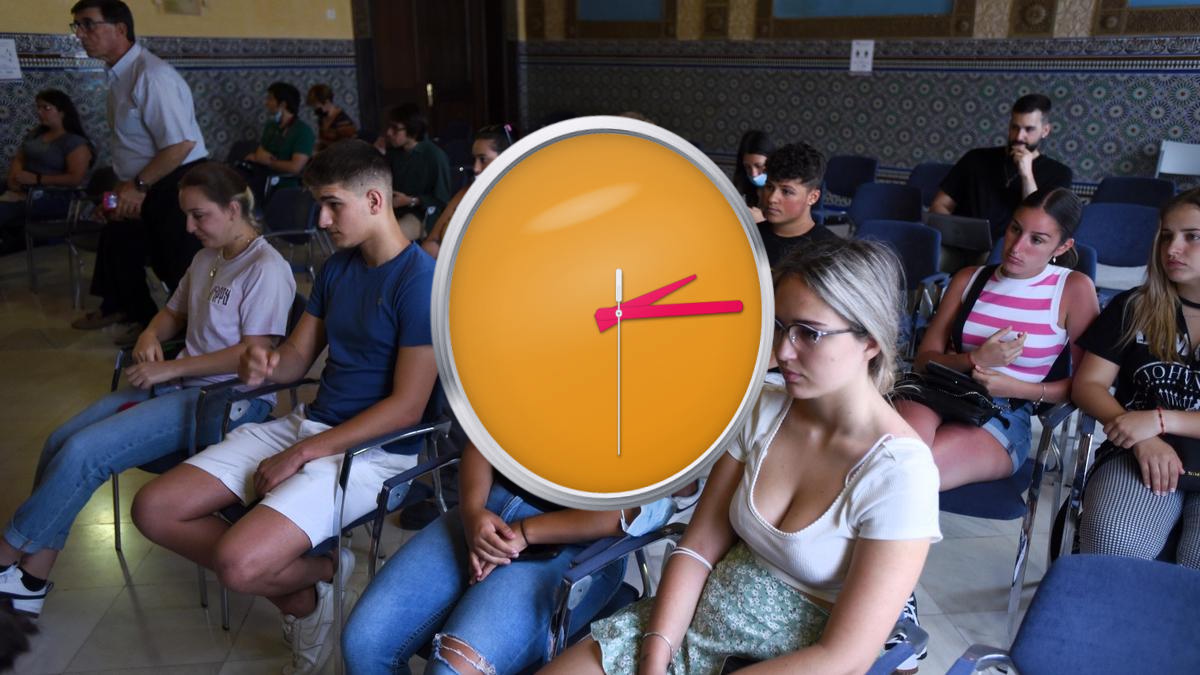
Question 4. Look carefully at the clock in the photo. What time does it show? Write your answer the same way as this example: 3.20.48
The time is 2.14.30
